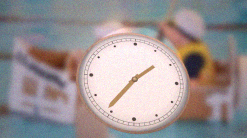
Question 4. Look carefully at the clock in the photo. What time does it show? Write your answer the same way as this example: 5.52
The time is 1.36
